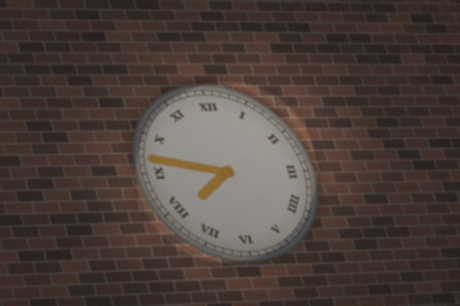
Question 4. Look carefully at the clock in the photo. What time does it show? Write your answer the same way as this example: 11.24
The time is 7.47
